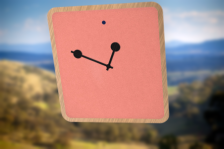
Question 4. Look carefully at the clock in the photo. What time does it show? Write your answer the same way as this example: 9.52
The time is 12.49
